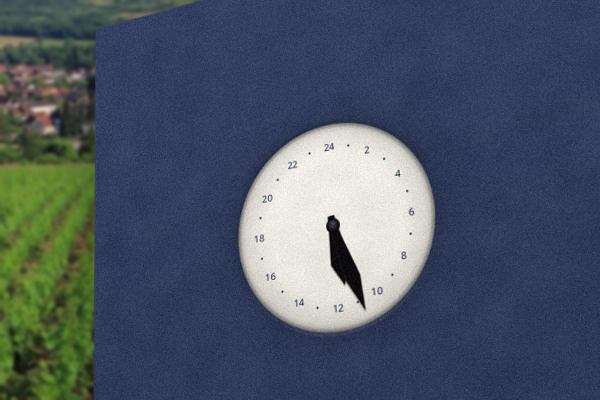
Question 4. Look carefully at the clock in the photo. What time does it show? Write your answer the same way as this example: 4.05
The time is 11.27
